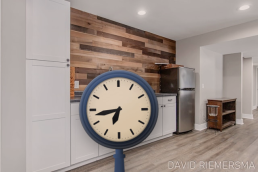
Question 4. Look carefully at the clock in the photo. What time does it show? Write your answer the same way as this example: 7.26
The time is 6.43
